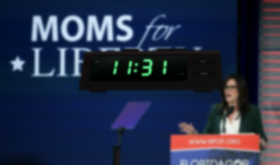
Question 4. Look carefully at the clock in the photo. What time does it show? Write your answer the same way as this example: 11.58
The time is 11.31
